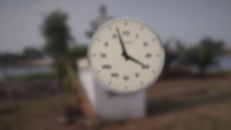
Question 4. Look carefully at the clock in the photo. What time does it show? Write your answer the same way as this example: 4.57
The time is 3.57
